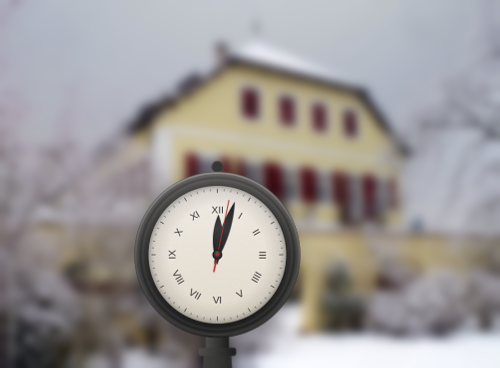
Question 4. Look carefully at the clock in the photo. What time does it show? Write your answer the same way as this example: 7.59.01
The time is 12.03.02
